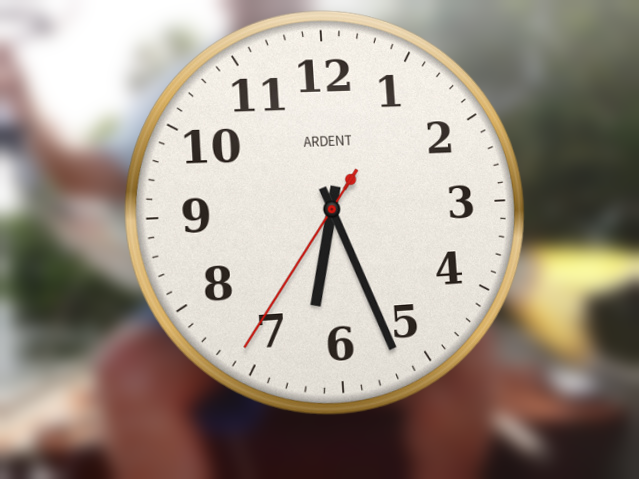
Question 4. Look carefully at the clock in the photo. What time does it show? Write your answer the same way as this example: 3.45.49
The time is 6.26.36
